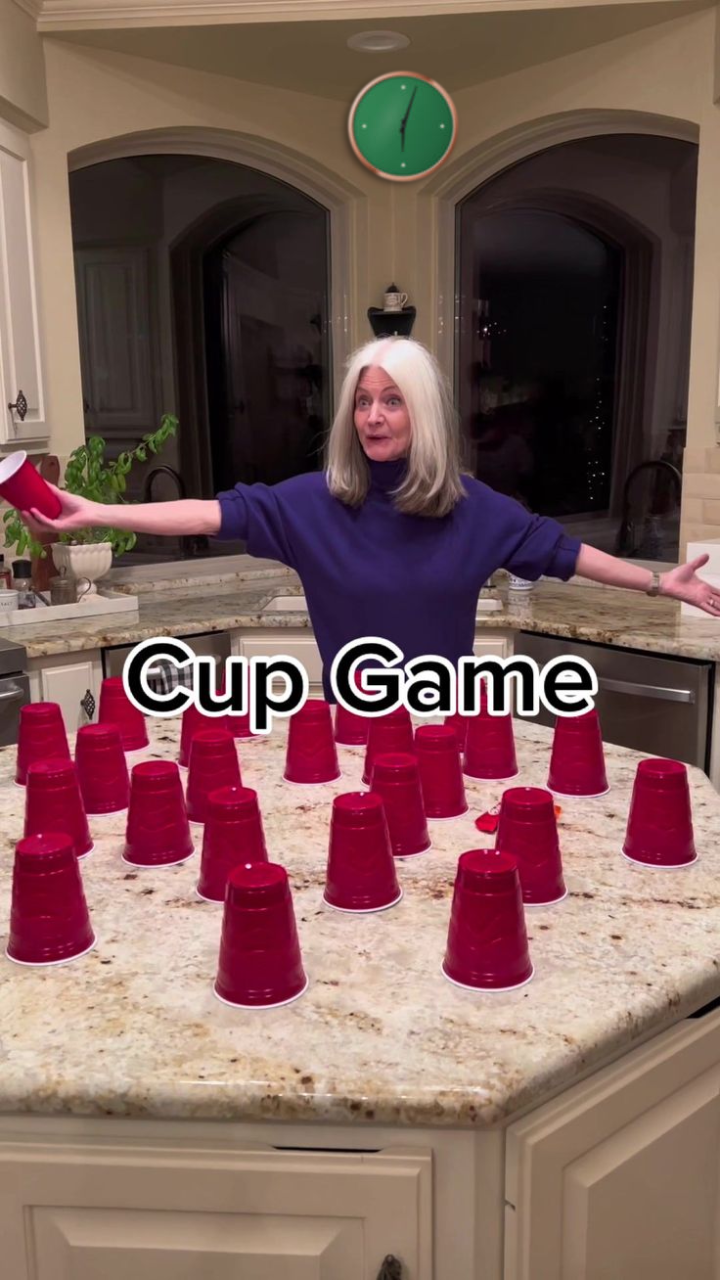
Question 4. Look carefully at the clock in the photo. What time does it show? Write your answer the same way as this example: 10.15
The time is 6.03
